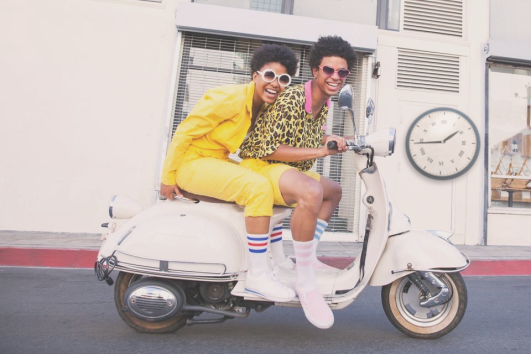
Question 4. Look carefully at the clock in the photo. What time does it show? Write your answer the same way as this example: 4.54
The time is 1.44
